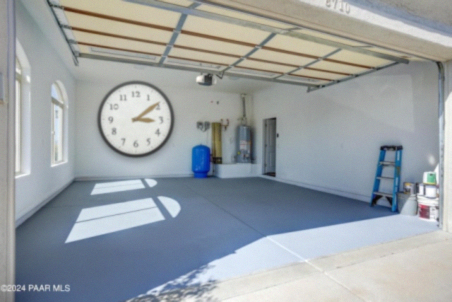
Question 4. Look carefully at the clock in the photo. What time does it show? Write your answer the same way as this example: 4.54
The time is 3.09
